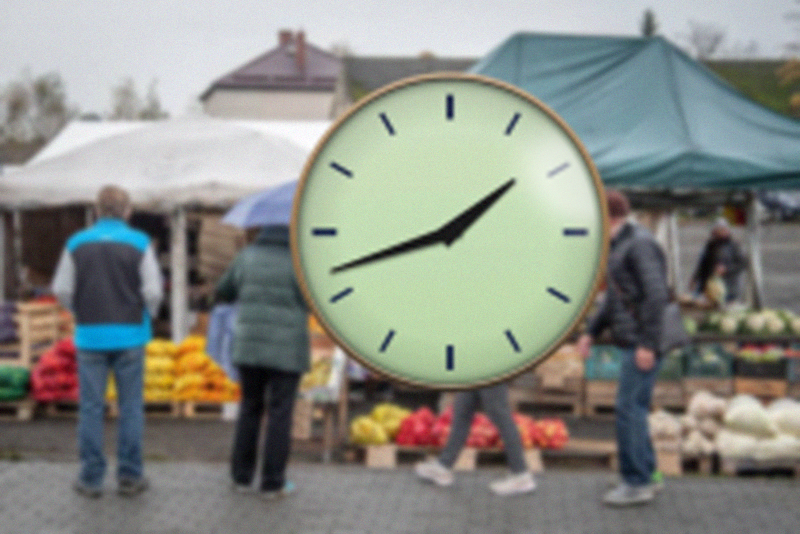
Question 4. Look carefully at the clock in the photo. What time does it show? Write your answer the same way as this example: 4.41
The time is 1.42
